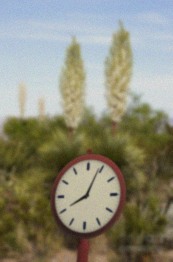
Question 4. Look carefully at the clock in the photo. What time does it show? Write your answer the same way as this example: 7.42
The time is 8.04
